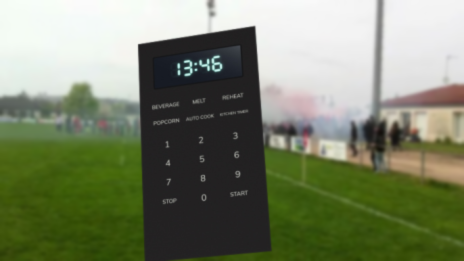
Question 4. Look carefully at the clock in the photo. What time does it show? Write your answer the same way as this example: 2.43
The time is 13.46
